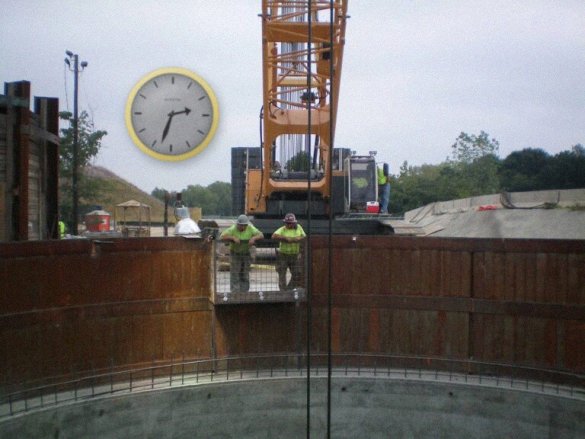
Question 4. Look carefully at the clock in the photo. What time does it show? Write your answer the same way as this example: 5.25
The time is 2.33
